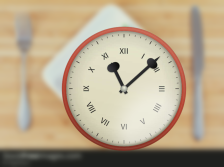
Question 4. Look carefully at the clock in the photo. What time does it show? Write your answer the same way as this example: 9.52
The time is 11.08
